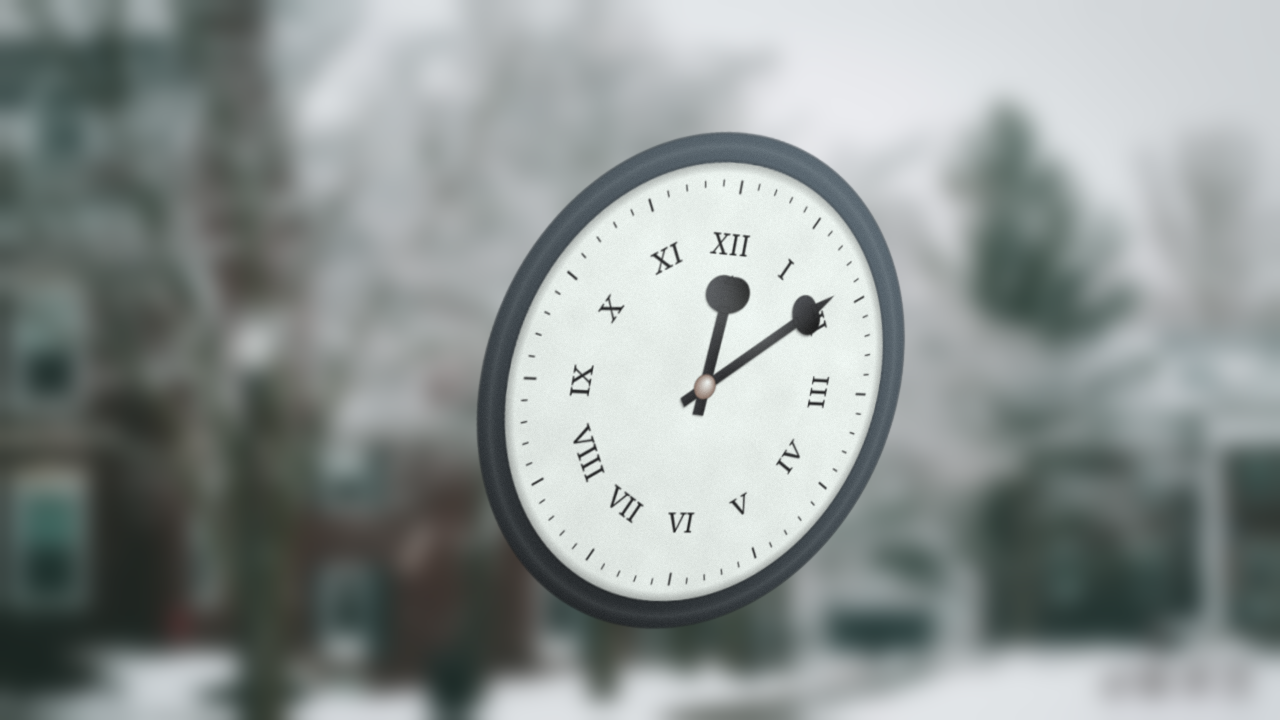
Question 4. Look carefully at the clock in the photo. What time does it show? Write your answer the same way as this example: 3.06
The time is 12.09
